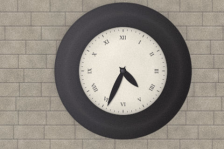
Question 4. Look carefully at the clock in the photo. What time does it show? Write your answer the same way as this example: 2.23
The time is 4.34
